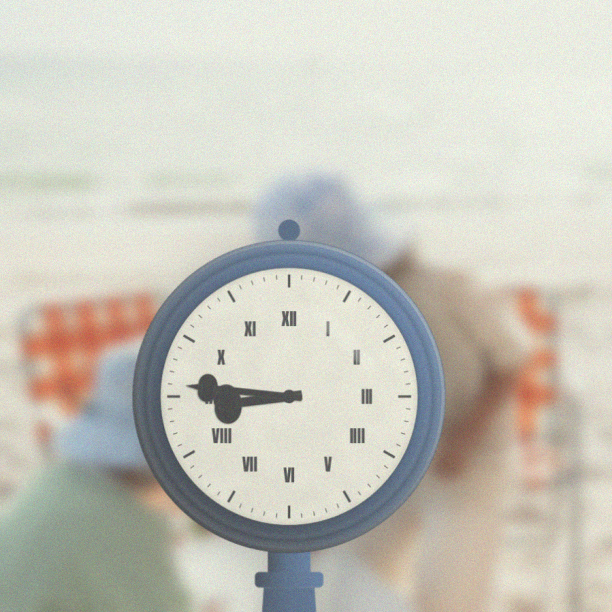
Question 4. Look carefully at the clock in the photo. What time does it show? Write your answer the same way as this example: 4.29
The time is 8.46
